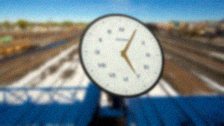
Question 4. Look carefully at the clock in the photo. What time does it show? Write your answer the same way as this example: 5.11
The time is 5.05
